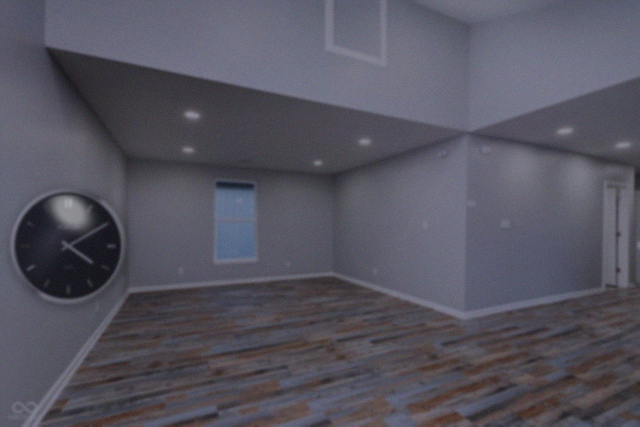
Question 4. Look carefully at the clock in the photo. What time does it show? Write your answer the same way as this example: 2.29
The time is 4.10
